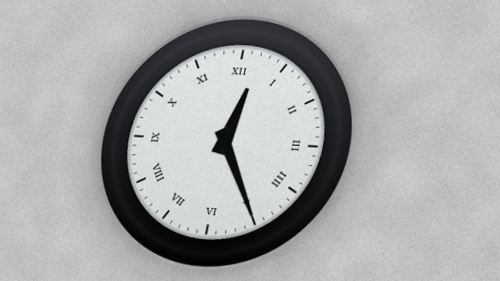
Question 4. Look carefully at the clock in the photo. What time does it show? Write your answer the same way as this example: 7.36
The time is 12.25
